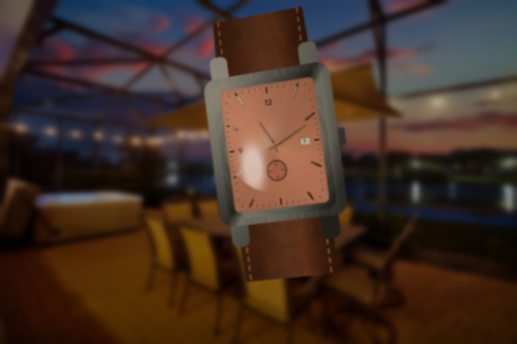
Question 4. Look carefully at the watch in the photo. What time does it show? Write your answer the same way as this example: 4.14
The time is 11.11
